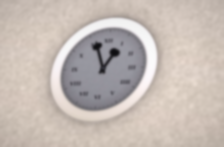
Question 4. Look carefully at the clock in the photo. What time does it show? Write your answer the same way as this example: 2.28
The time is 12.56
